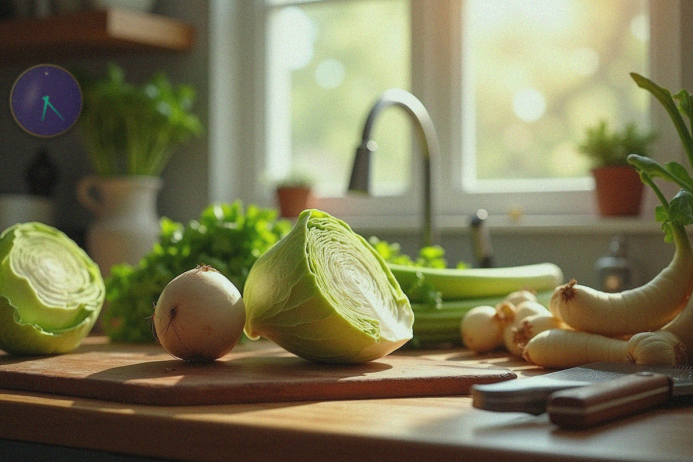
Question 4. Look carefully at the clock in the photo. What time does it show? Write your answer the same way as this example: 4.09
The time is 6.23
